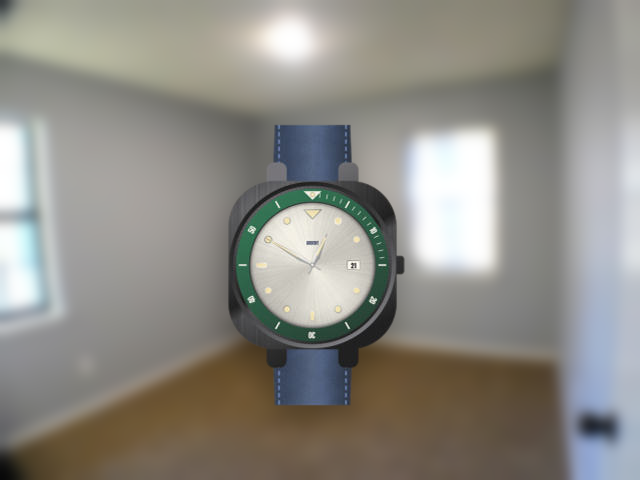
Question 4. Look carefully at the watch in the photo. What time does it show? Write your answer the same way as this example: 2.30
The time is 12.50
